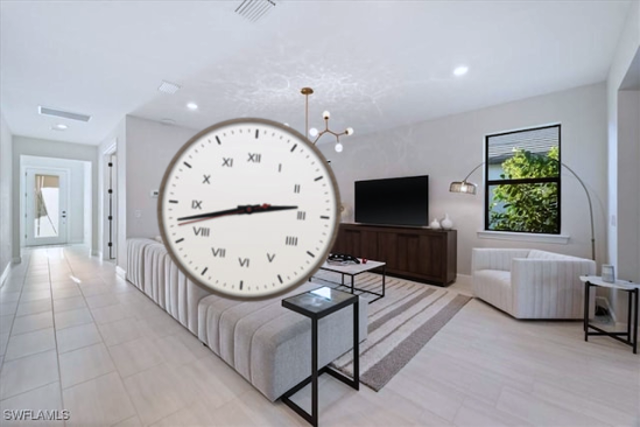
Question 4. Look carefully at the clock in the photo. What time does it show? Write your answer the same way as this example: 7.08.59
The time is 2.42.42
